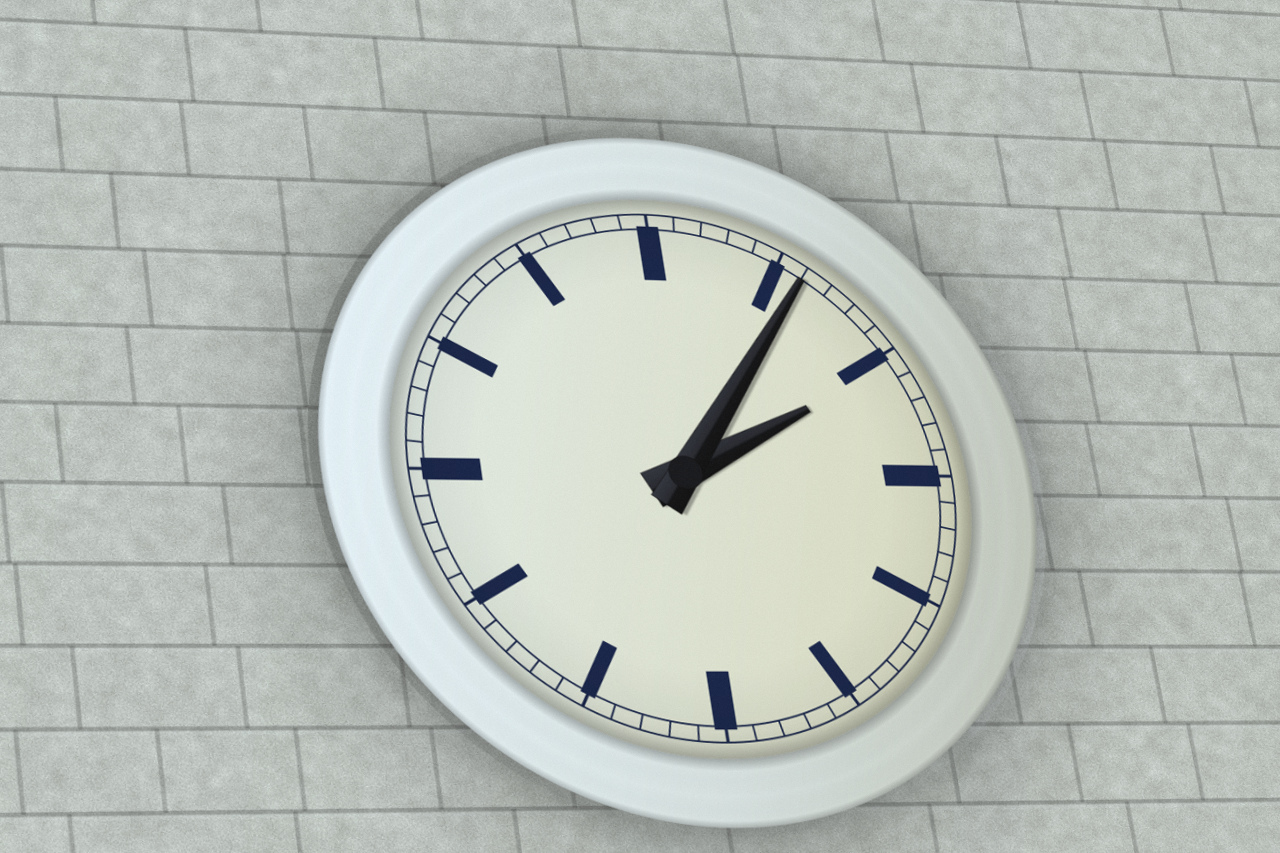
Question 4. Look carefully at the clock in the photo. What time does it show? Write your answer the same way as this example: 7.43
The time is 2.06
